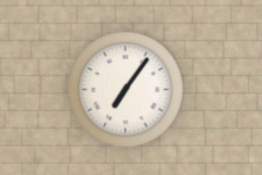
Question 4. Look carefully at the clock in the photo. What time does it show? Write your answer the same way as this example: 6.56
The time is 7.06
